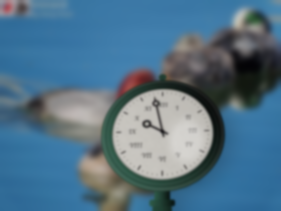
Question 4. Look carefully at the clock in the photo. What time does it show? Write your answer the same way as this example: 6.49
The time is 9.58
